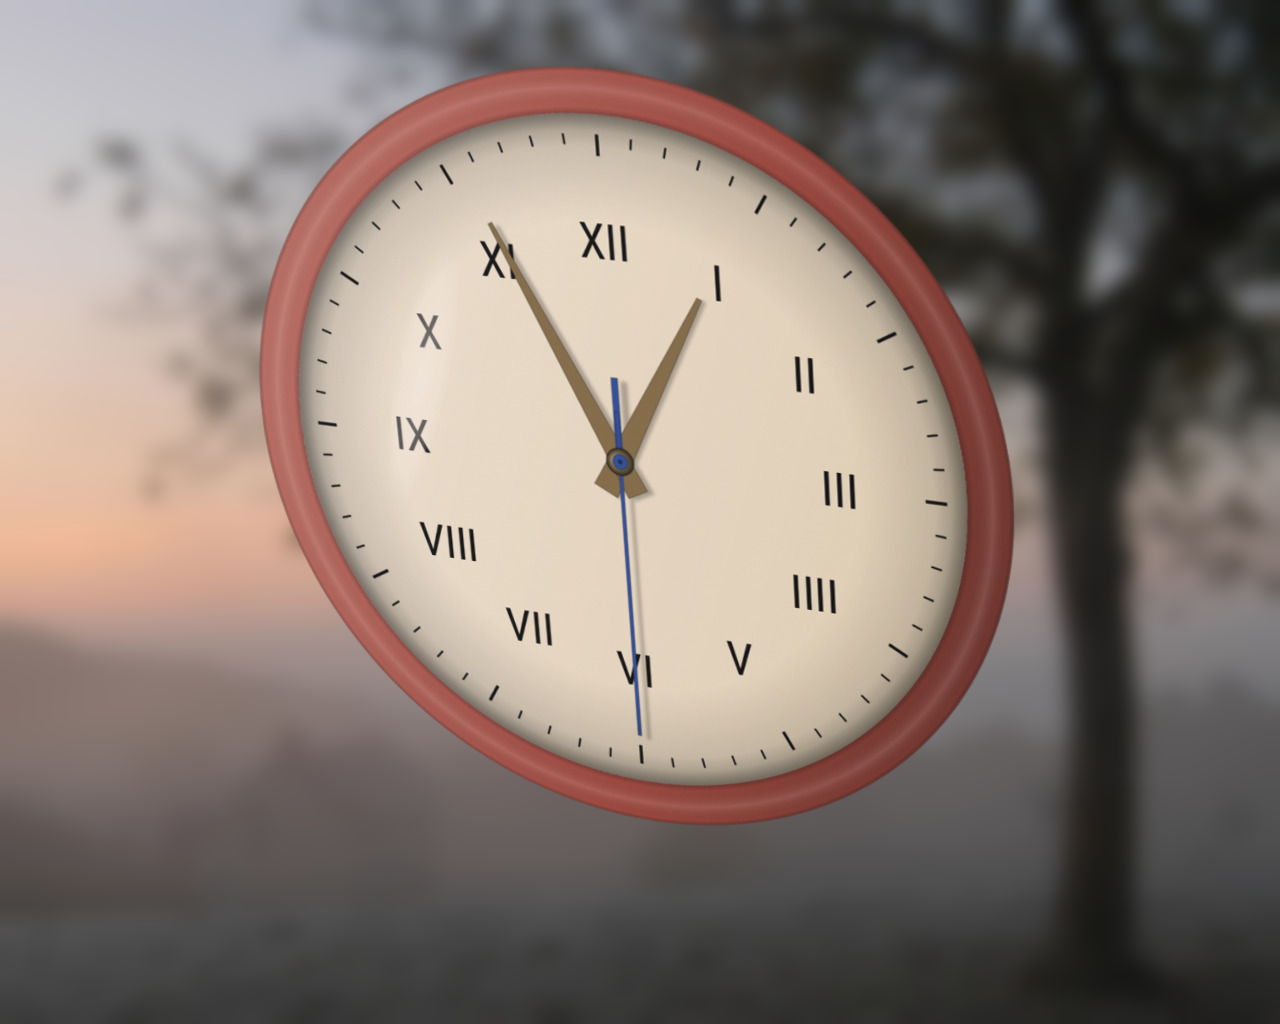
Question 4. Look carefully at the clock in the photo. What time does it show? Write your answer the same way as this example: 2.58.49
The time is 12.55.30
